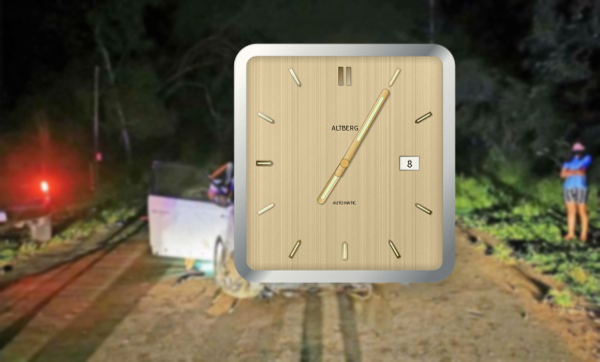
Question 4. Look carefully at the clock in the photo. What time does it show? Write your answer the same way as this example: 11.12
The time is 7.05
